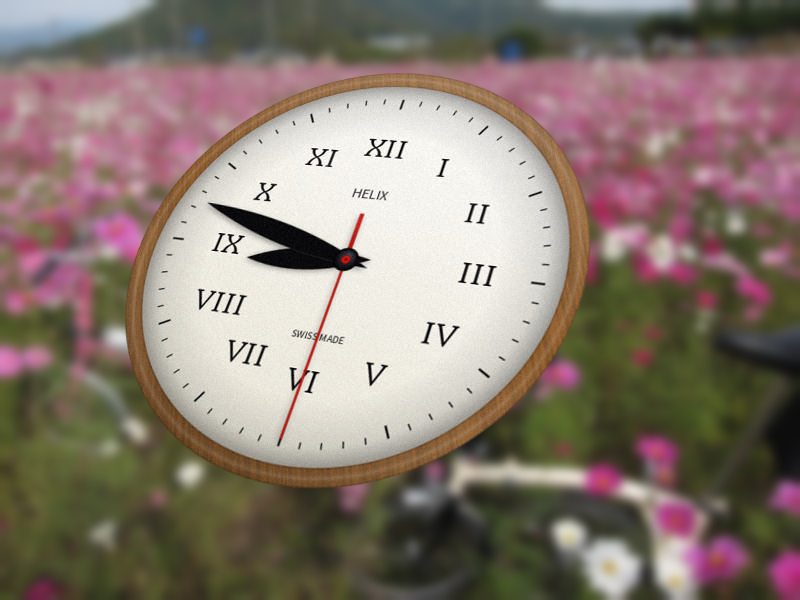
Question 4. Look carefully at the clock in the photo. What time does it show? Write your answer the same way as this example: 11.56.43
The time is 8.47.30
